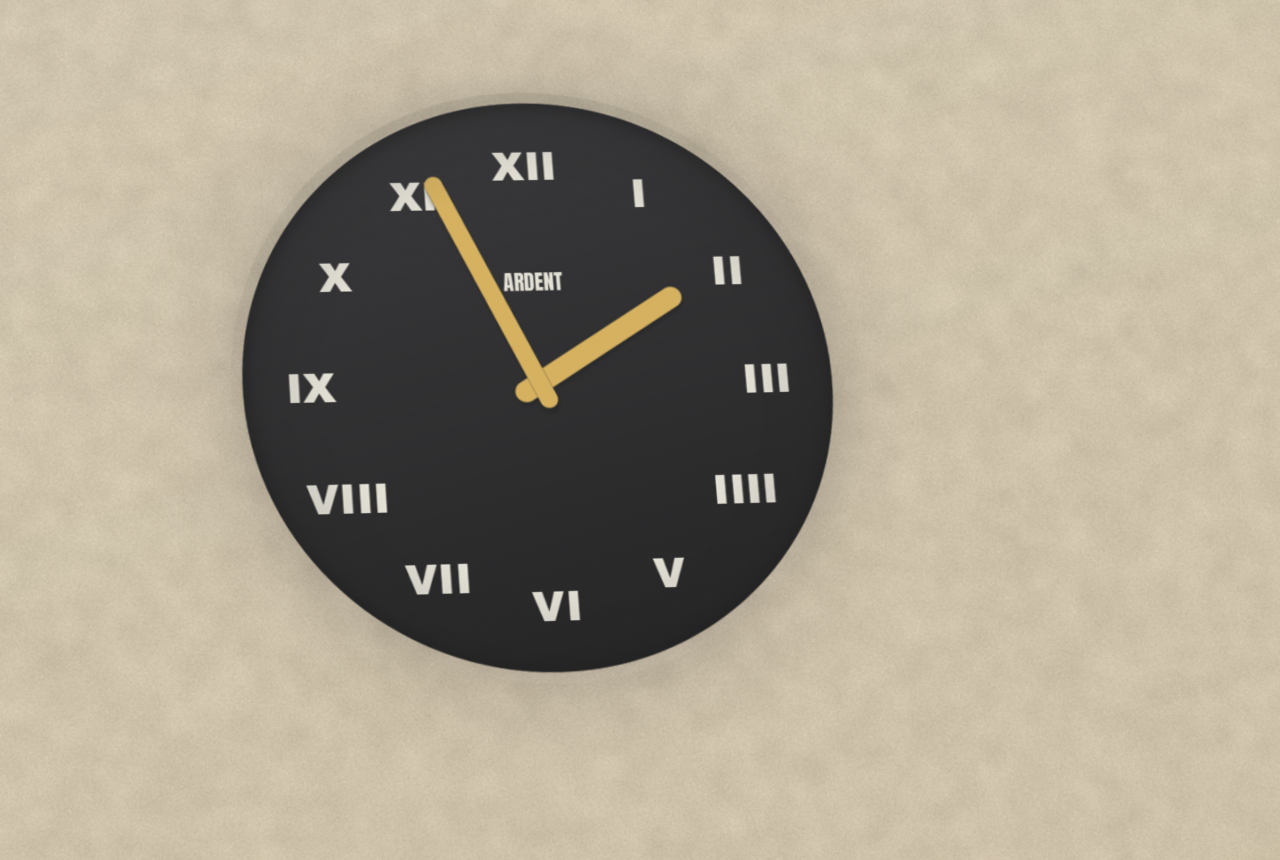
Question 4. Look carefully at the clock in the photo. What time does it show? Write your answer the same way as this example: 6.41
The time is 1.56
